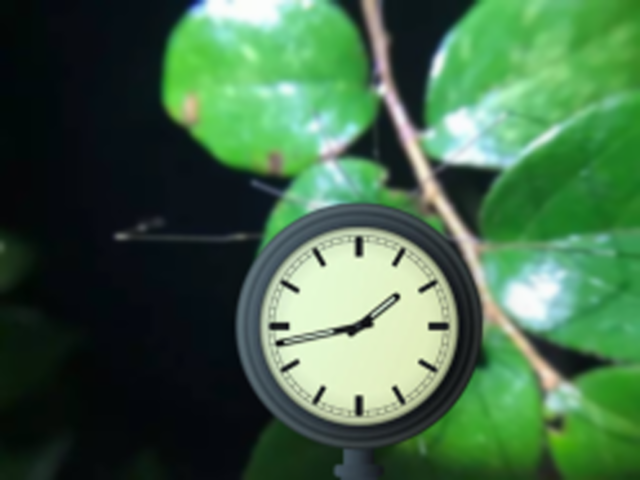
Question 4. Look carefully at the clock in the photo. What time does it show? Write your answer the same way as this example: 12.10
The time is 1.43
